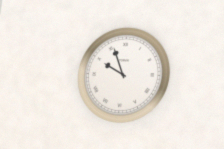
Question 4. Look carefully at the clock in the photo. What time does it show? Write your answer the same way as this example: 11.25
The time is 9.56
